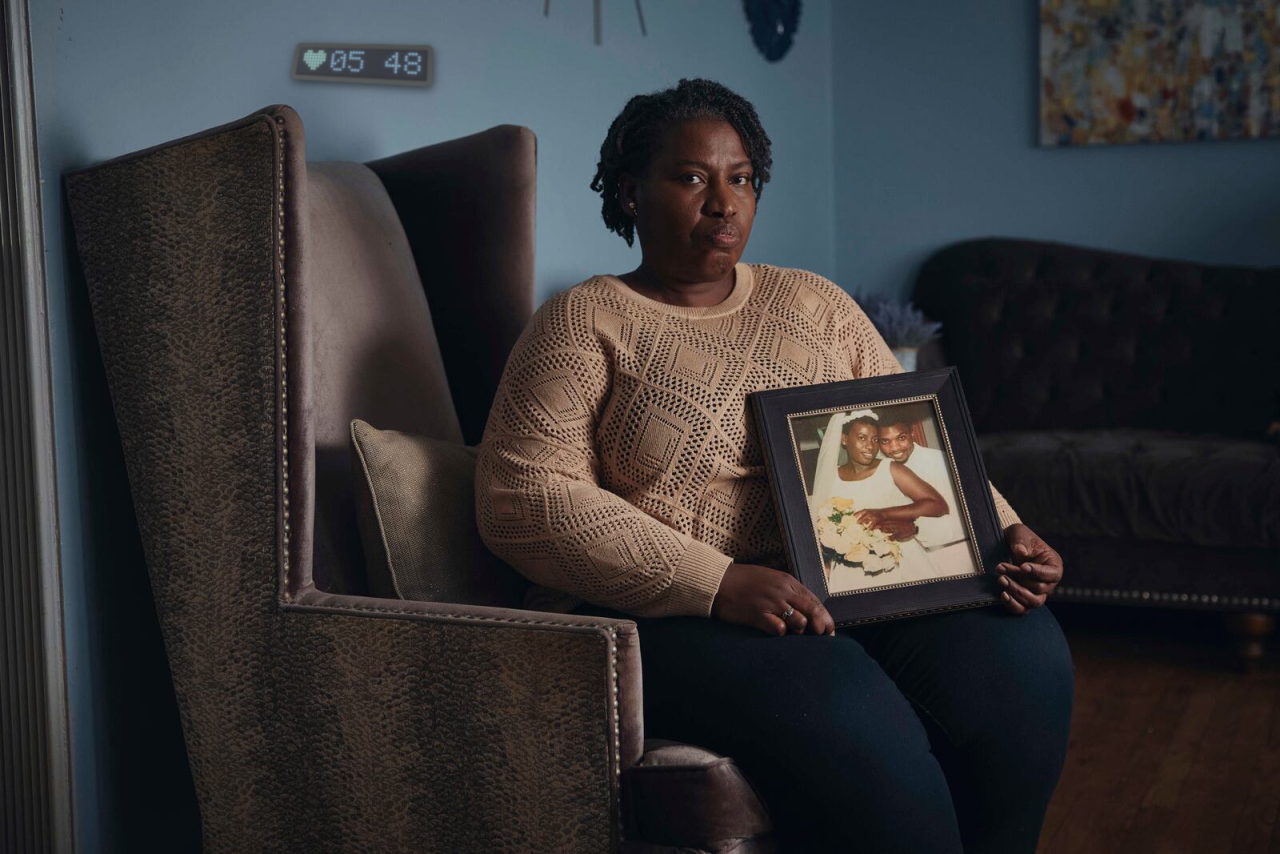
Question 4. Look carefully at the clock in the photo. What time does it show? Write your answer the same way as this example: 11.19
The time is 5.48
